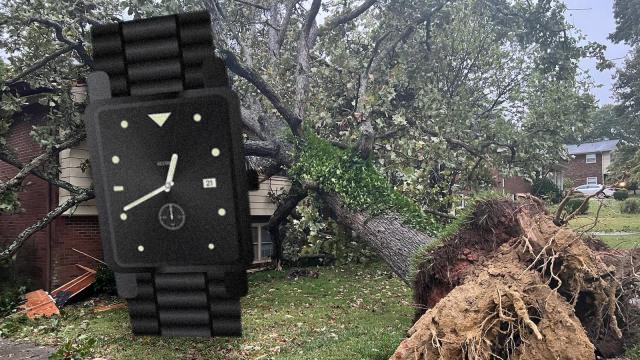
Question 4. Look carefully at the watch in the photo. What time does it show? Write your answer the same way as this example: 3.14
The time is 12.41
